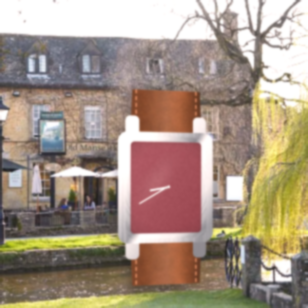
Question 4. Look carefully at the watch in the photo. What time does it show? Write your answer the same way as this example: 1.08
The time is 8.40
